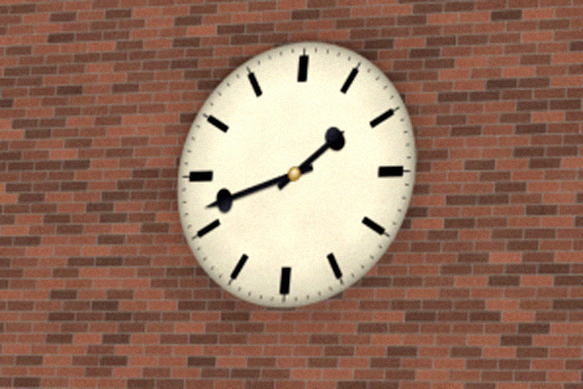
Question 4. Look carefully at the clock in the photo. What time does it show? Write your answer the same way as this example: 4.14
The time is 1.42
